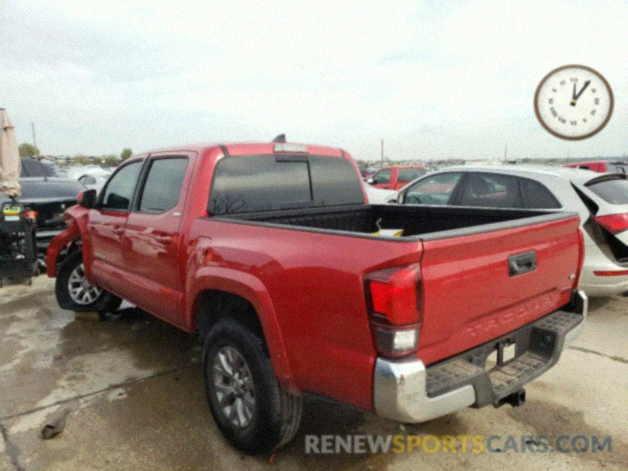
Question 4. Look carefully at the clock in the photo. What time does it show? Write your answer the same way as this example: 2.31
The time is 12.06
